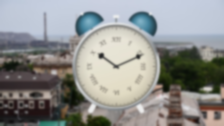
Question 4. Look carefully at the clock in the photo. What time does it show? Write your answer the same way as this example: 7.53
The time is 10.11
